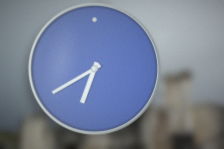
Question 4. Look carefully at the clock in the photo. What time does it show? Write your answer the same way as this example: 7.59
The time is 6.40
